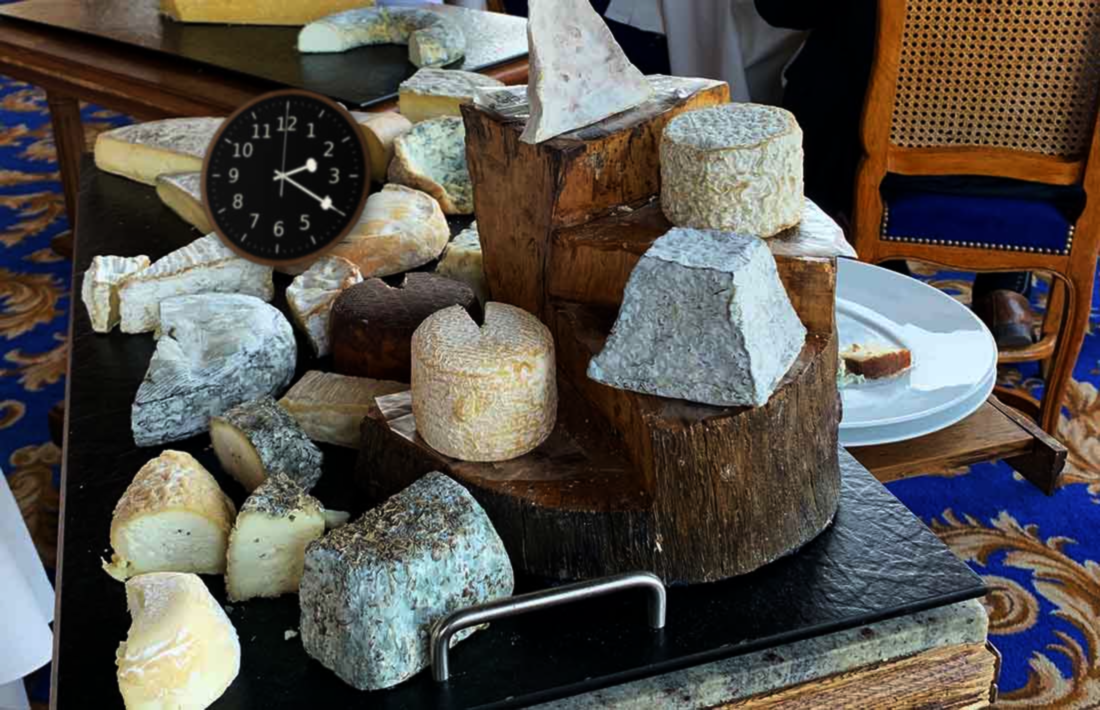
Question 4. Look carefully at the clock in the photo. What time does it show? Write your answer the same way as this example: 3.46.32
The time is 2.20.00
